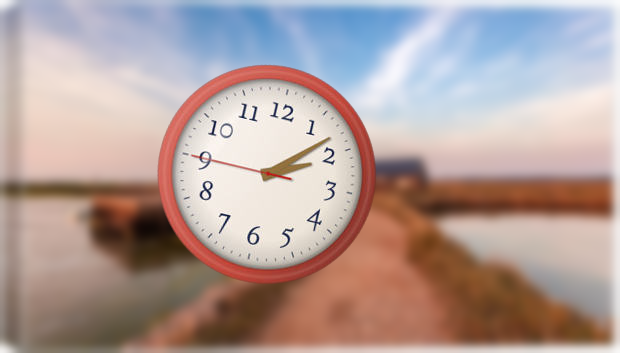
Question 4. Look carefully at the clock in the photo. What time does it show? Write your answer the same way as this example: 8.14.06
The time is 2.07.45
